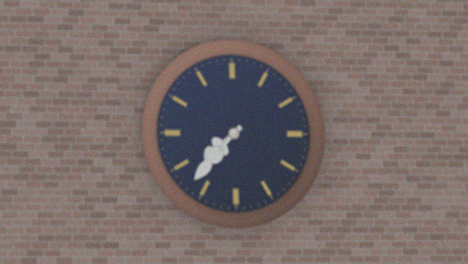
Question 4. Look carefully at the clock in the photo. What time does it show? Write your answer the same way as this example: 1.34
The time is 7.37
